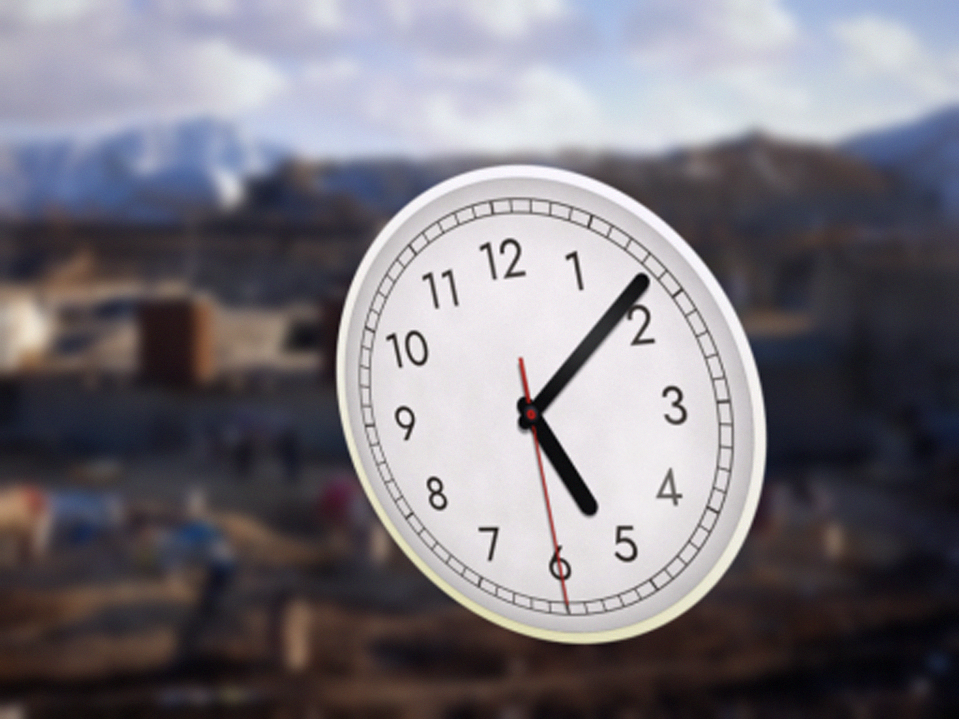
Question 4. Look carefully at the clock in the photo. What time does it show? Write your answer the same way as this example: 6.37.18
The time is 5.08.30
